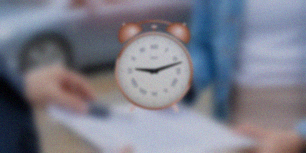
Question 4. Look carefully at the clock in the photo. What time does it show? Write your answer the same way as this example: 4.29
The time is 9.12
